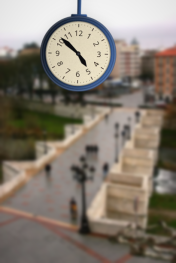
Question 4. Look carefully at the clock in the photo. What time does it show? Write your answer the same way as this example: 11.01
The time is 4.52
